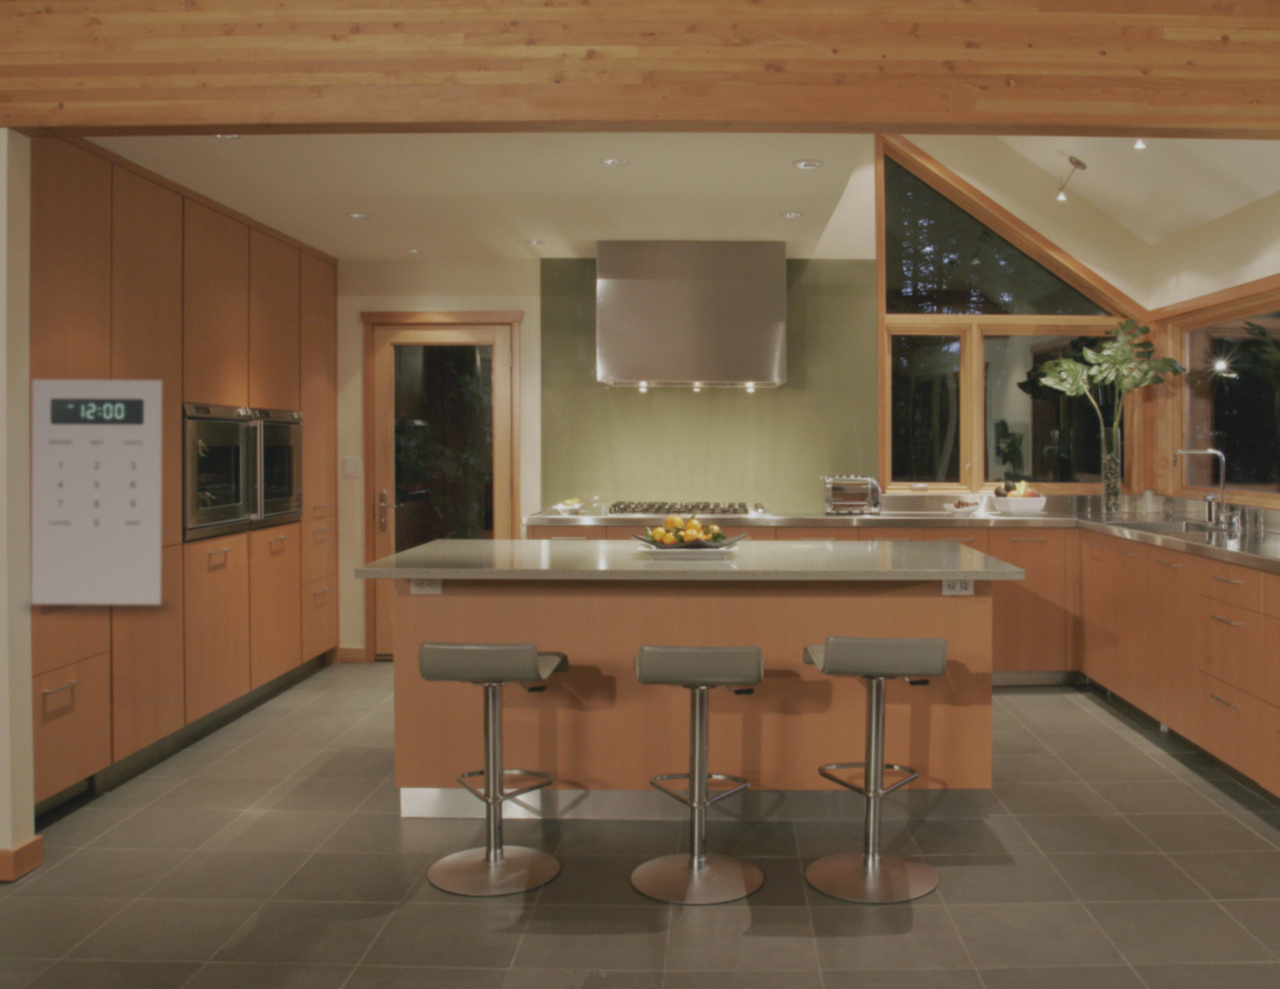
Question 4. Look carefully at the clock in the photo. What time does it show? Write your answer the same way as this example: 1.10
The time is 12.00
